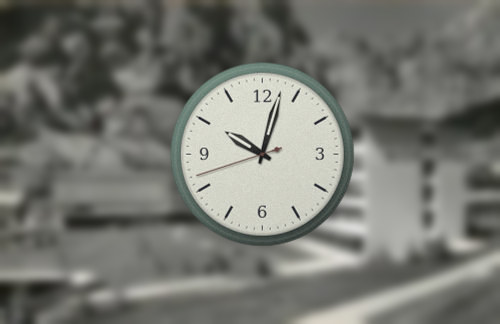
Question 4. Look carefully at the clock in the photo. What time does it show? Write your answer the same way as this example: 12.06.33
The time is 10.02.42
